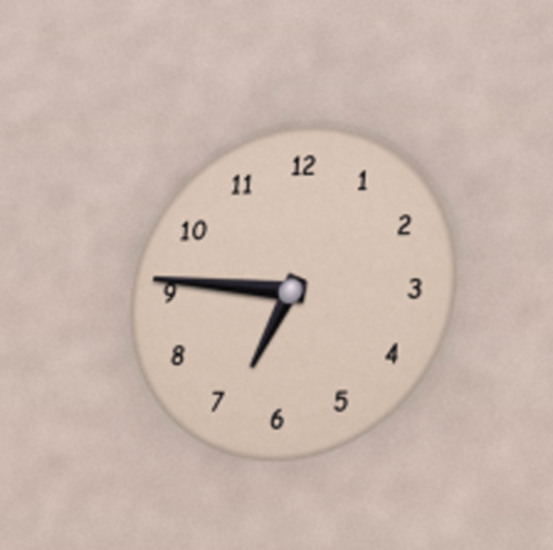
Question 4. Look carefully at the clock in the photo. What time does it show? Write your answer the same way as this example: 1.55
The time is 6.46
